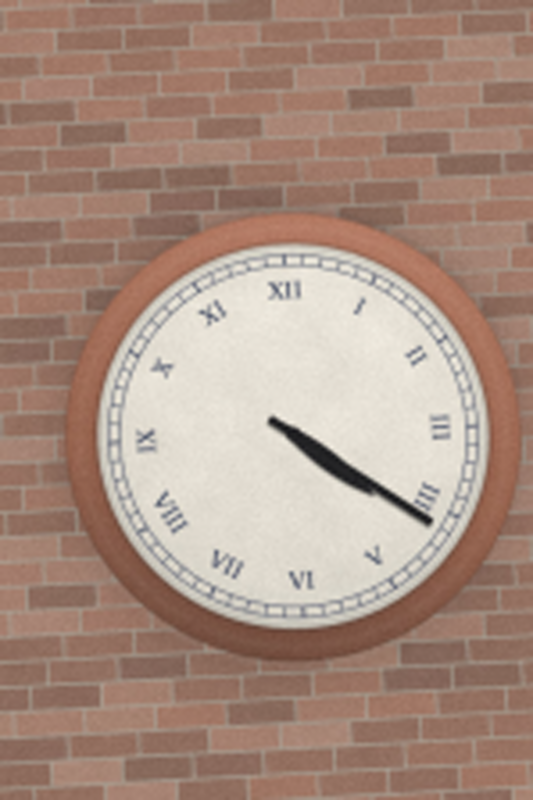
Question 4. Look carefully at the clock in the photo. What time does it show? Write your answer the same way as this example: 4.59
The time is 4.21
